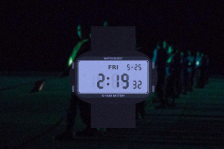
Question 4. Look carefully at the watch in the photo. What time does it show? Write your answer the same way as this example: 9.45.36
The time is 2.19.32
